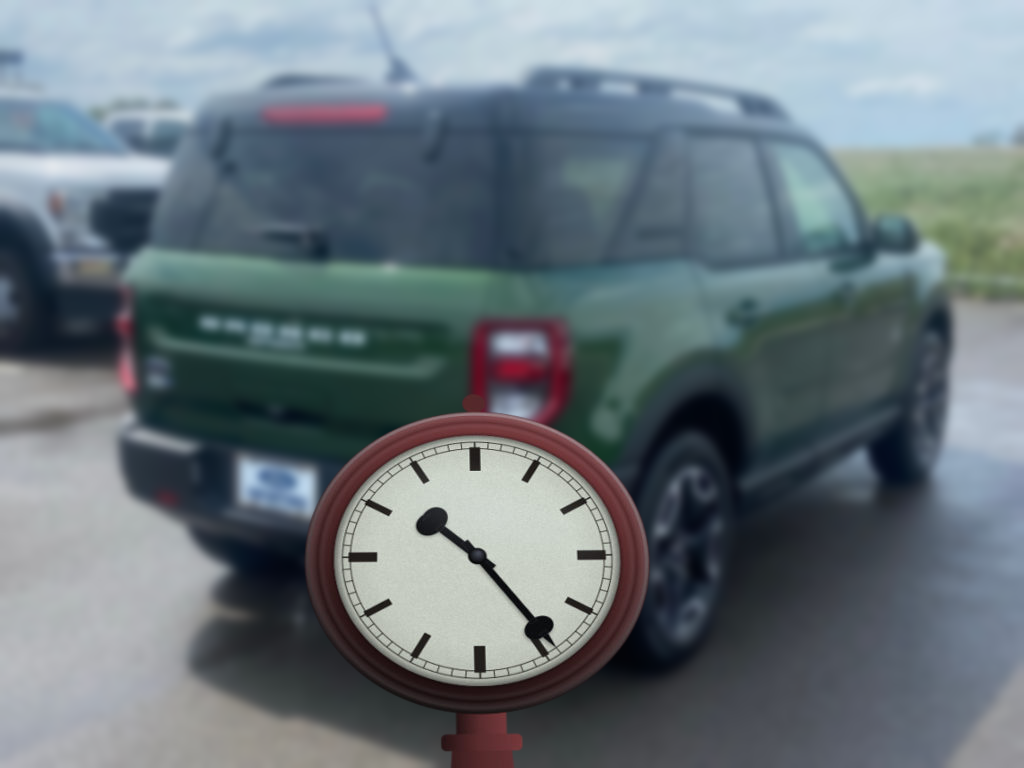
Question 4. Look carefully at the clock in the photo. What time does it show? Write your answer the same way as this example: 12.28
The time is 10.24
